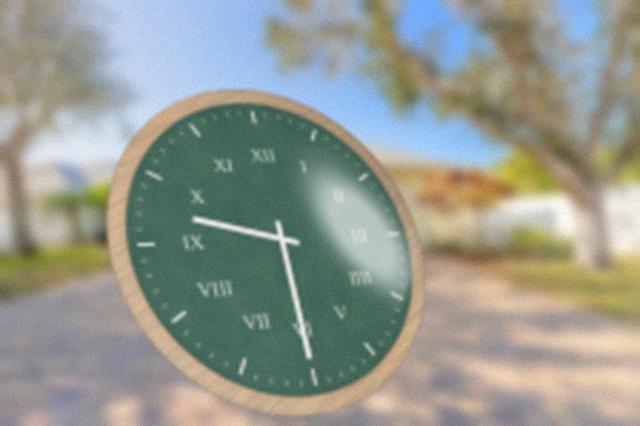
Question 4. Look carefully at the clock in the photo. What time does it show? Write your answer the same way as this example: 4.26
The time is 9.30
